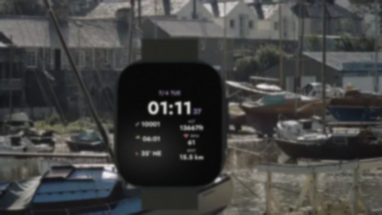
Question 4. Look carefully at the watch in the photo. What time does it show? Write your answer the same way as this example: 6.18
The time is 1.11
